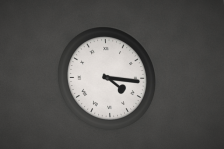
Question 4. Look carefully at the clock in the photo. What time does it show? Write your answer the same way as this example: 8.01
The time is 4.16
